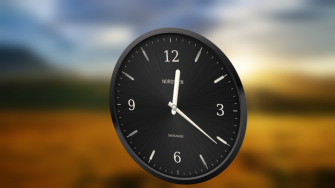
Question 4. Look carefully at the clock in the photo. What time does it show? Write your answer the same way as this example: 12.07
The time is 12.21
